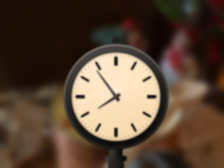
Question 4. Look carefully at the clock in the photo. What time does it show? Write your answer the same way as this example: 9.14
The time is 7.54
